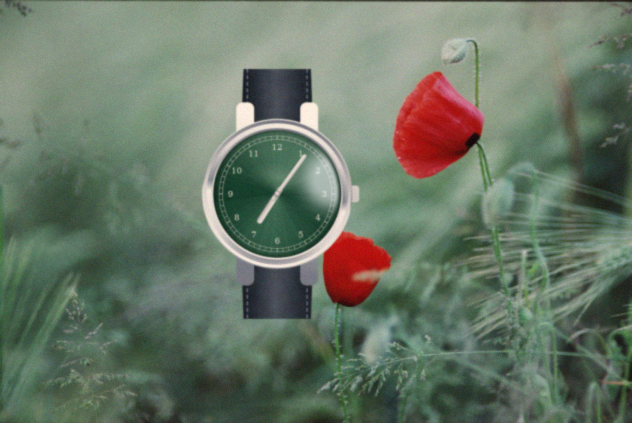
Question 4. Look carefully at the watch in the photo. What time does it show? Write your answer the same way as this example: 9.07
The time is 7.06
